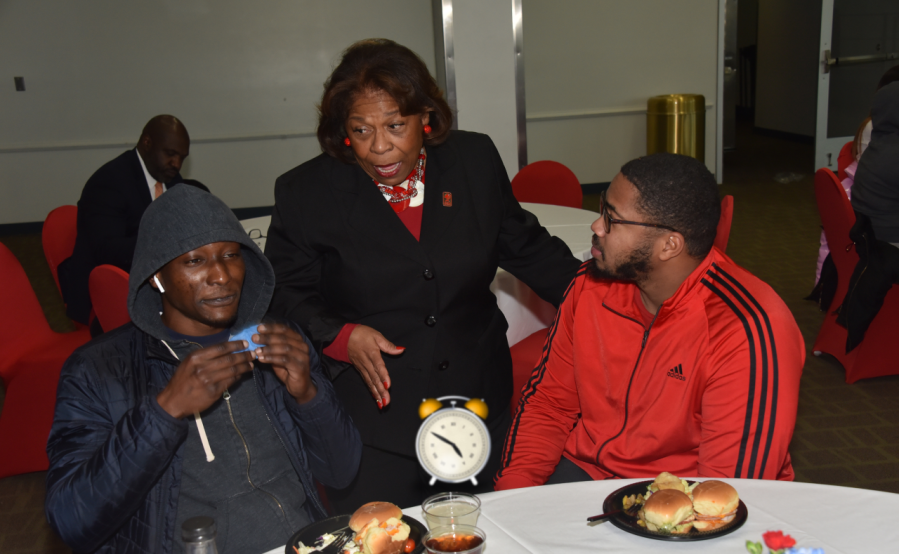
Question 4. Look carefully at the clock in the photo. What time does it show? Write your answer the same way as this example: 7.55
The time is 4.50
